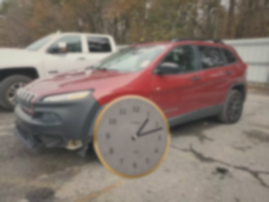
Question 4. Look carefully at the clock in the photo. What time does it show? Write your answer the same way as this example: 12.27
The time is 1.12
